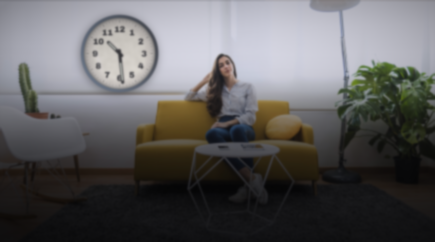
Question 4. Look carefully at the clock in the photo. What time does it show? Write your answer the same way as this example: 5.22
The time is 10.29
